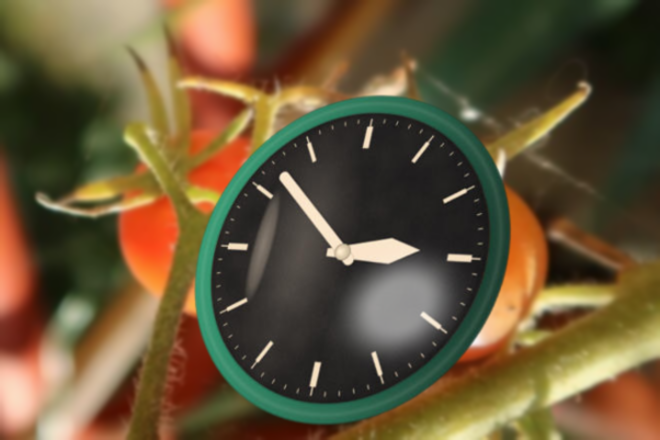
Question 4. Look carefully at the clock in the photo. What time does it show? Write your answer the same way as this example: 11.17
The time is 2.52
